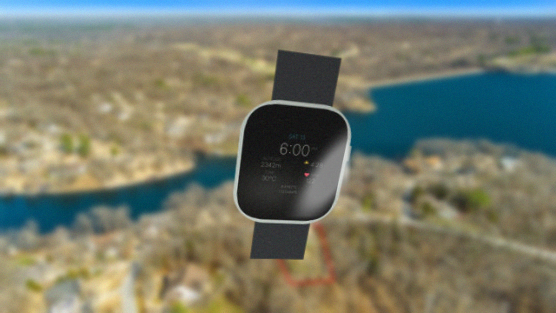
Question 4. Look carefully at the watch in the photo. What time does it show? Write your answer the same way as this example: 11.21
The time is 6.00
